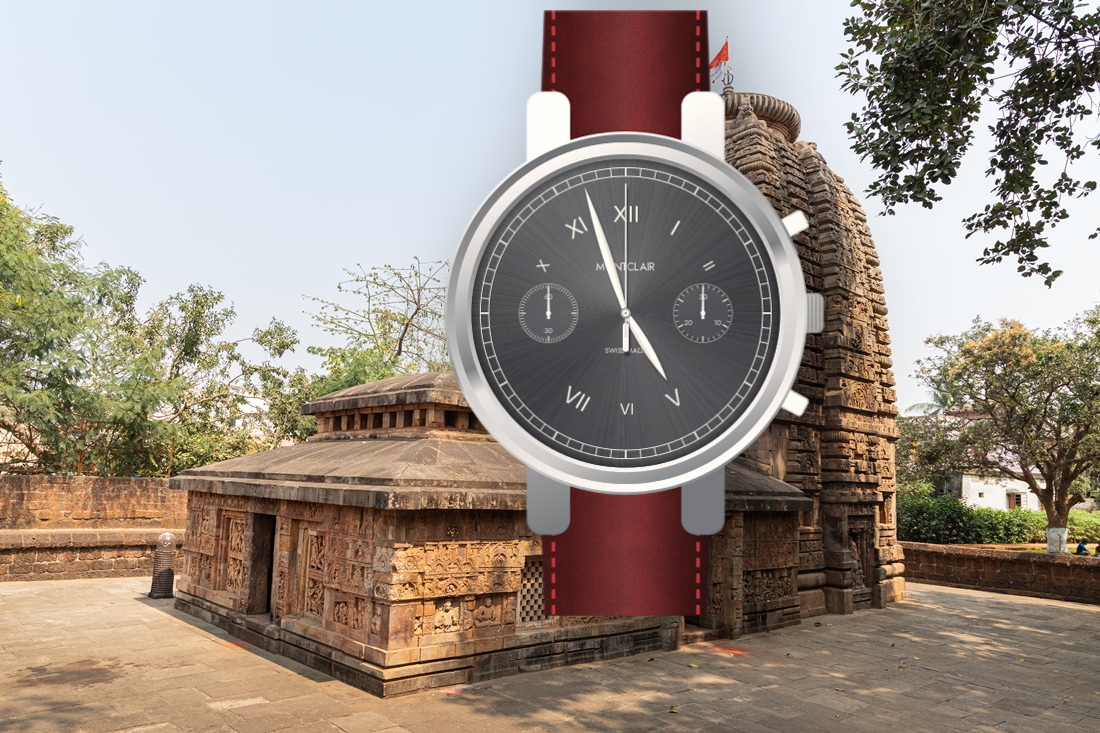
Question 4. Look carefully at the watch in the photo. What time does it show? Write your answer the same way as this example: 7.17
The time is 4.57
